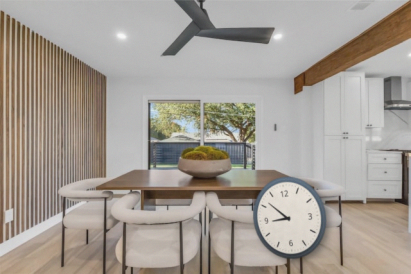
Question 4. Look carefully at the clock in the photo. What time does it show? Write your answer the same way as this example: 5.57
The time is 8.52
